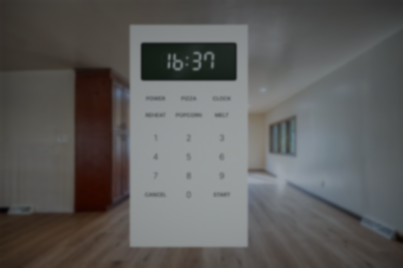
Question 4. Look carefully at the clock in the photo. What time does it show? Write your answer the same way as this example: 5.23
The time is 16.37
